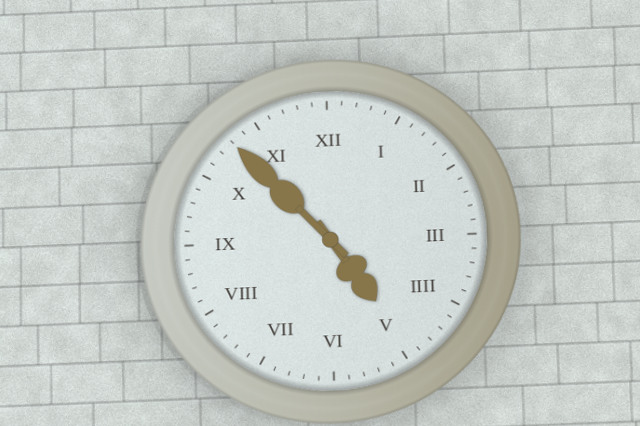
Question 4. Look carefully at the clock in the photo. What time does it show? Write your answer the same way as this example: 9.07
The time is 4.53
